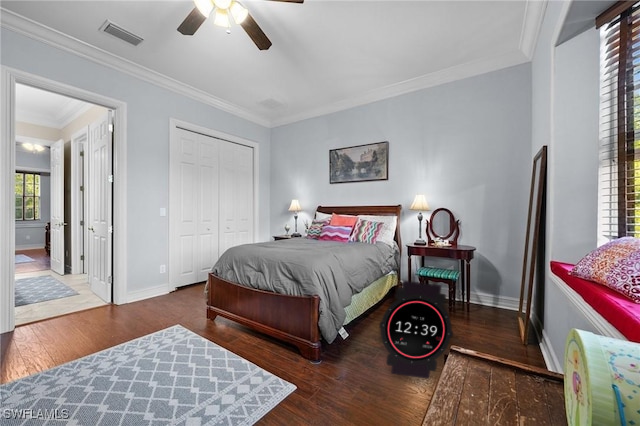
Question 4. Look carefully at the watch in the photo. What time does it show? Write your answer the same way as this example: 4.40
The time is 12.39
